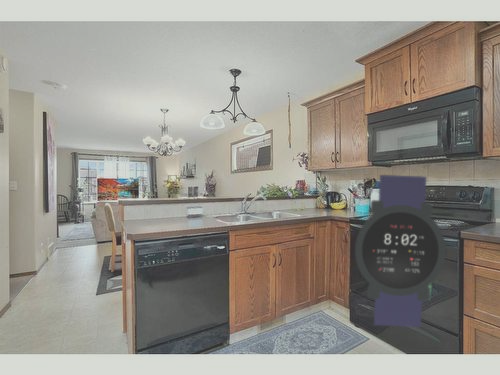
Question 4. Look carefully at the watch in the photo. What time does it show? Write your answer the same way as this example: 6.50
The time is 8.02
